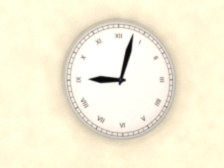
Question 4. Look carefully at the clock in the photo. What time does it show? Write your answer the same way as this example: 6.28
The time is 9.03
